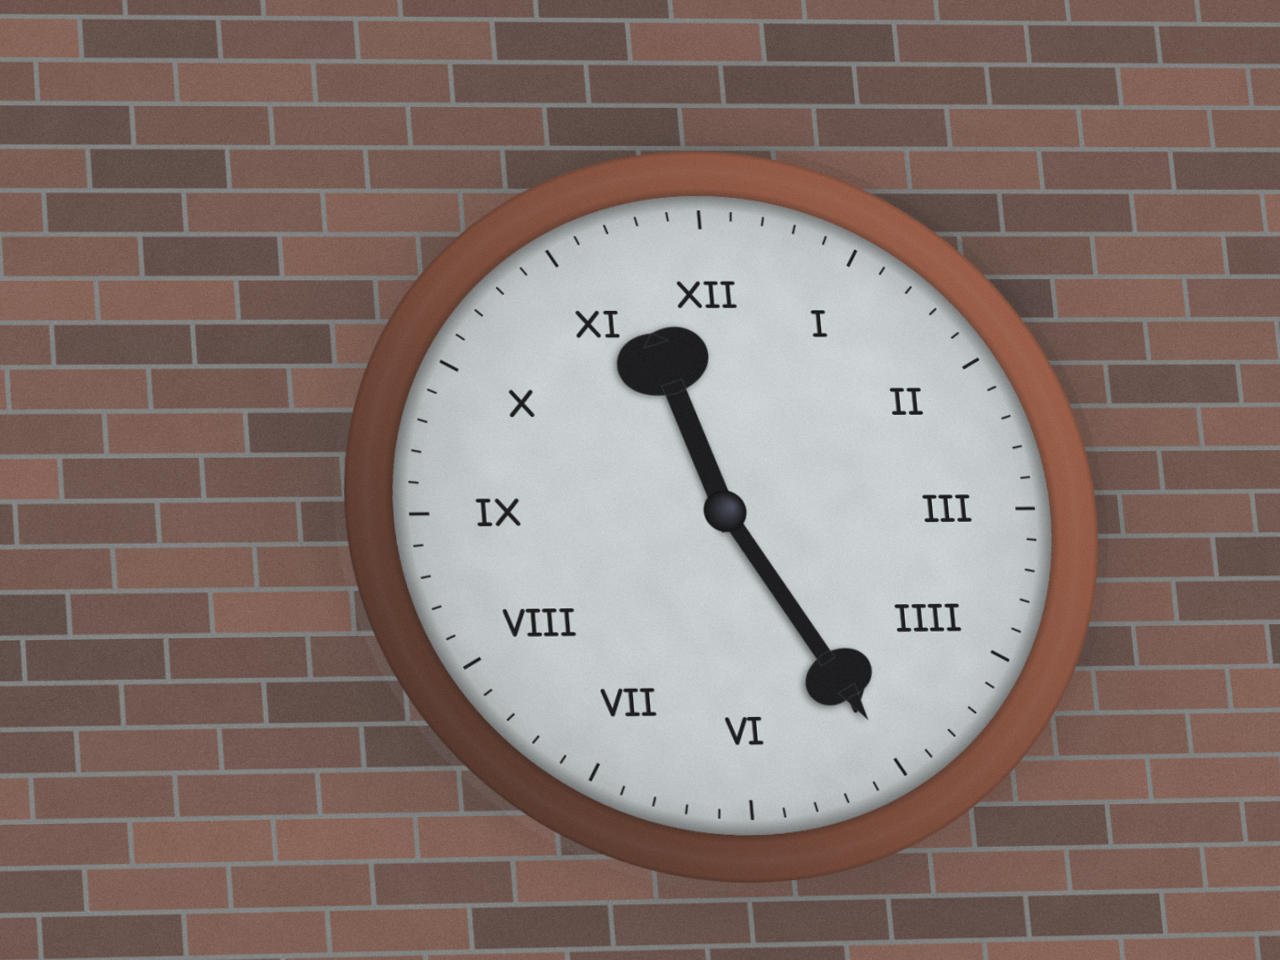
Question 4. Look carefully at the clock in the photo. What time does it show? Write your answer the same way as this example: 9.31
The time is 11.25
